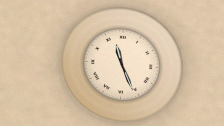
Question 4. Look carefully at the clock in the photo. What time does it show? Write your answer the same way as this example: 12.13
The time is 11.26
